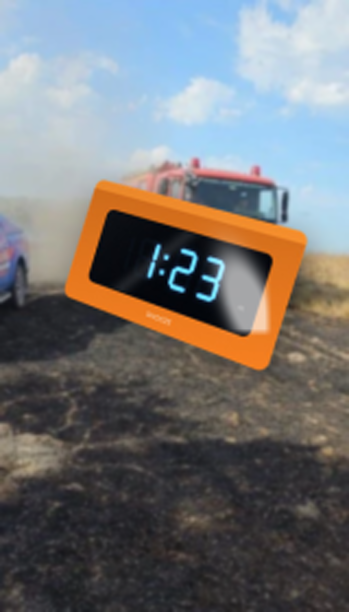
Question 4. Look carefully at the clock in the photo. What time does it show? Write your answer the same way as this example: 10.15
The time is 1.23
